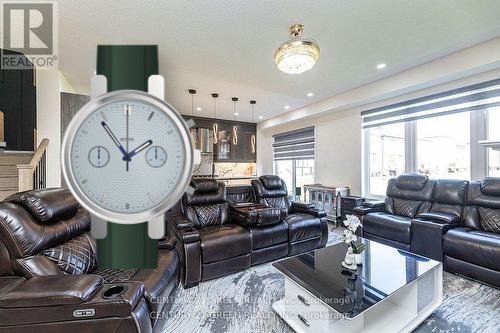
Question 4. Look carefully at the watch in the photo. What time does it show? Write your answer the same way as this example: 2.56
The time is 1.54
